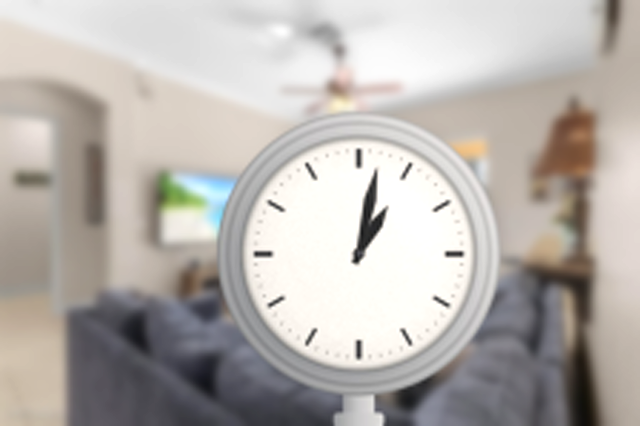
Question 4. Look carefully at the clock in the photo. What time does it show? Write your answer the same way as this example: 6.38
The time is 1.02
